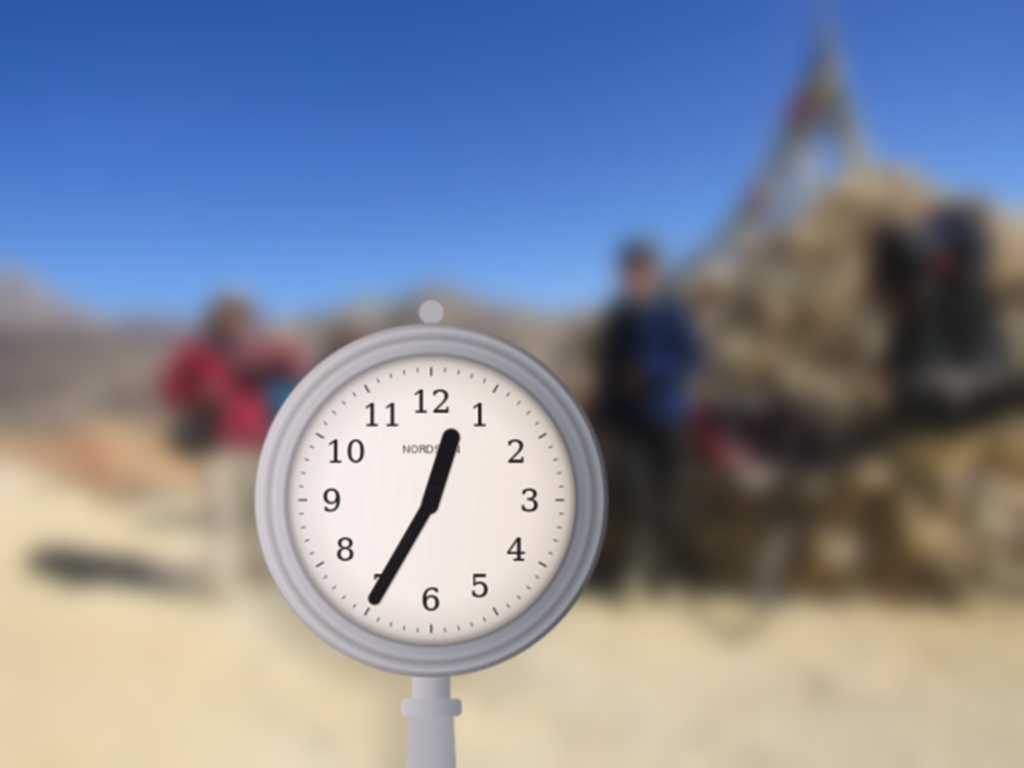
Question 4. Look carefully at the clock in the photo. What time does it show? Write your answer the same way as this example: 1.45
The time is 12.35
